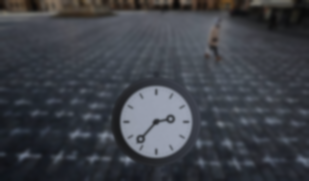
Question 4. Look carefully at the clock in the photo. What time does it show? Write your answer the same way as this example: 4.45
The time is 2.37
